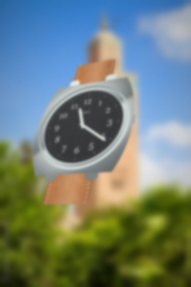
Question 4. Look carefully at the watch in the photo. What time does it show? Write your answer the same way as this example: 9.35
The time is 11.21
